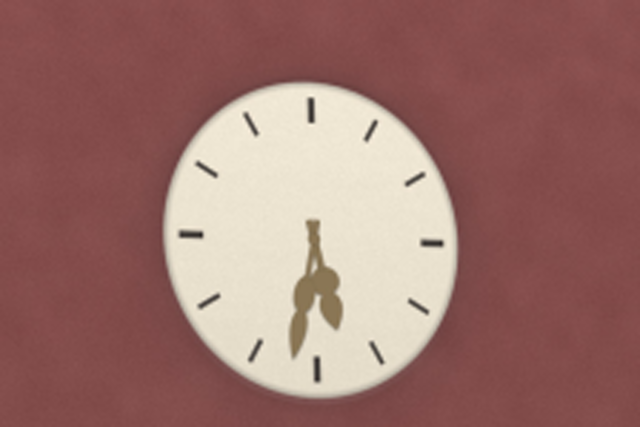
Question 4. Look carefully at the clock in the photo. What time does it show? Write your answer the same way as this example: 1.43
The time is 5.32
